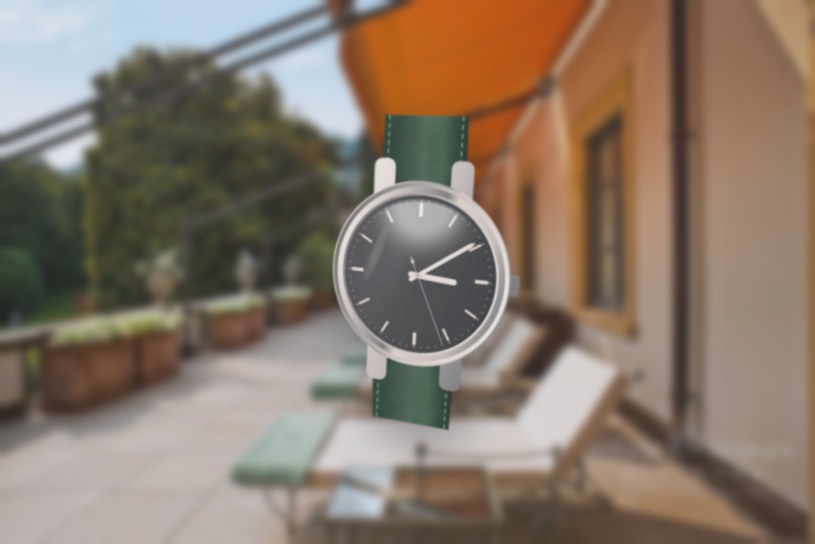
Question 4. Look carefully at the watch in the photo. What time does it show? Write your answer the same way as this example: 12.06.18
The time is 3.09.26
